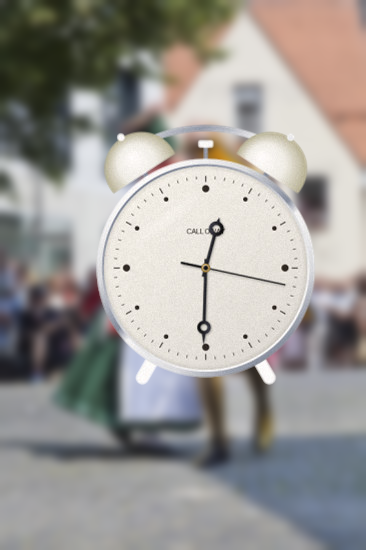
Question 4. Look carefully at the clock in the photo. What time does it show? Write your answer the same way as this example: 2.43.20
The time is 12.30.17
